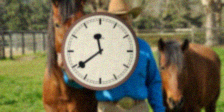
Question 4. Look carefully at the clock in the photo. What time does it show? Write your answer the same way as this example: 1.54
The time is 11.39
